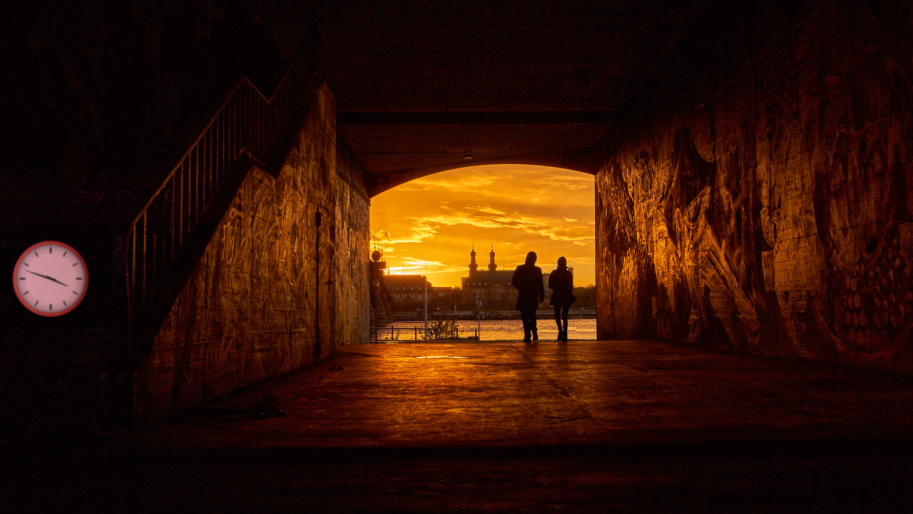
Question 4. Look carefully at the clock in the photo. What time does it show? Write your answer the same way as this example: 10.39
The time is 3.48
